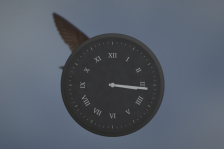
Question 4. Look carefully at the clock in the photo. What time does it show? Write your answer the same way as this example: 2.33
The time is 3.16
